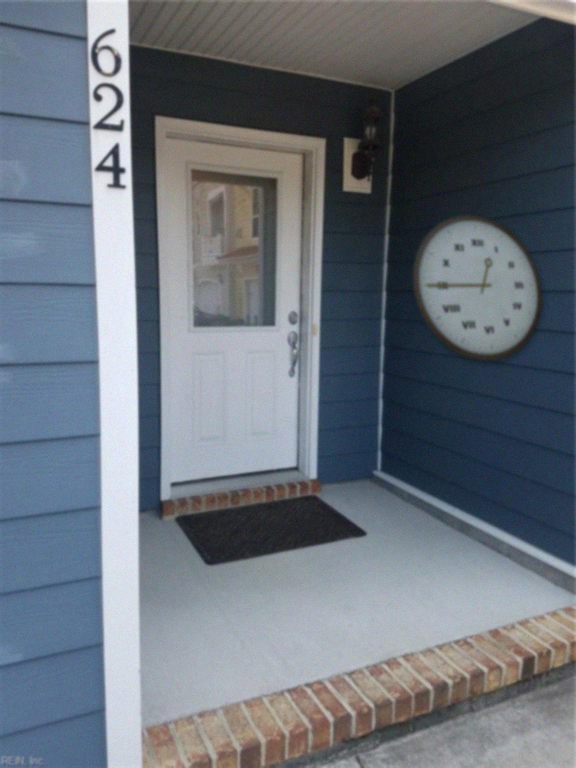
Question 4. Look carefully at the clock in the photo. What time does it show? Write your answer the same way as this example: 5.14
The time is 12.45
